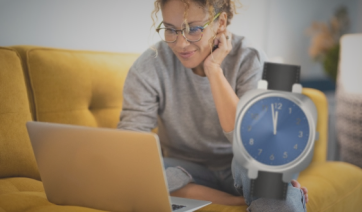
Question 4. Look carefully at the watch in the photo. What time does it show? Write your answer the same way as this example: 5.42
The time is 11.58
